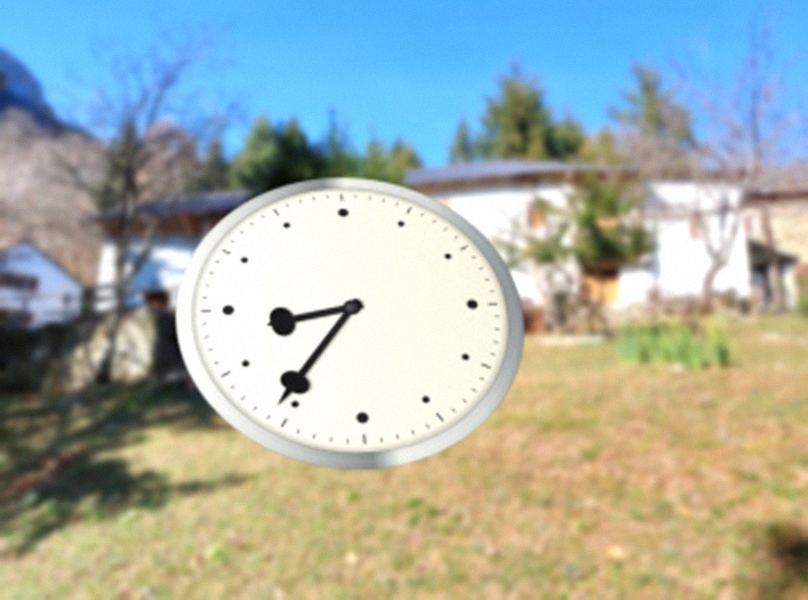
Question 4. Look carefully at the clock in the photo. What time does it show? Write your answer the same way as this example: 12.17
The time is 8.36
